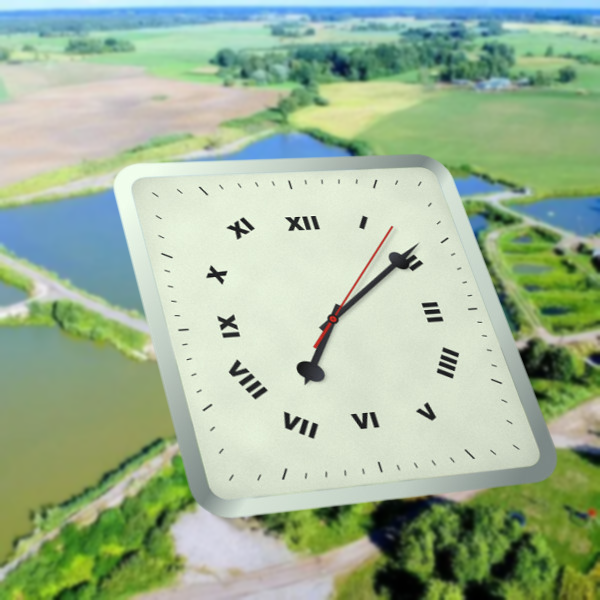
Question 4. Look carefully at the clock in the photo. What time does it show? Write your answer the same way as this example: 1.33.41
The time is 7.09.07
